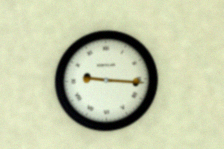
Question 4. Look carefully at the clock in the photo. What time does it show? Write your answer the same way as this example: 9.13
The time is 9.16
